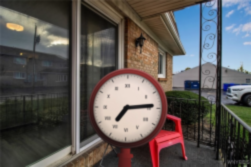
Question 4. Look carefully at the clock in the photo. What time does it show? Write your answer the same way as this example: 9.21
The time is 7.14
